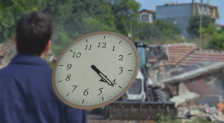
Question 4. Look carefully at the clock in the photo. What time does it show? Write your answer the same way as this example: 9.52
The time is 4.21
